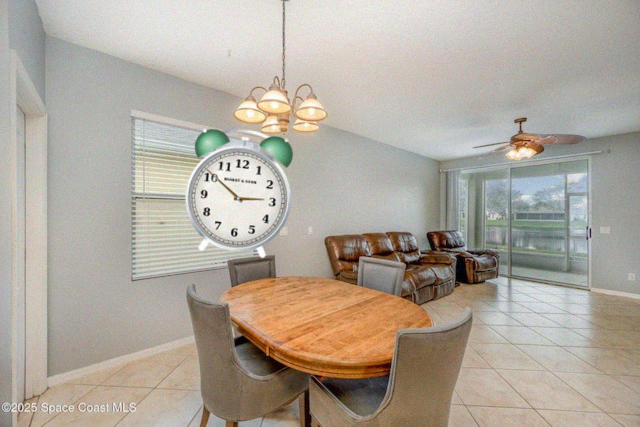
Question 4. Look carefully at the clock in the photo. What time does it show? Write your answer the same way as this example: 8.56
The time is 2.51
